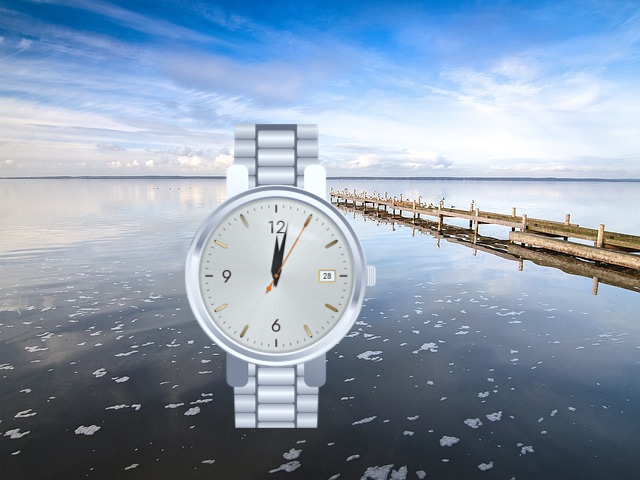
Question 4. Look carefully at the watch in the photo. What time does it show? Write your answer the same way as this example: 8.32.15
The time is 12.02.05
